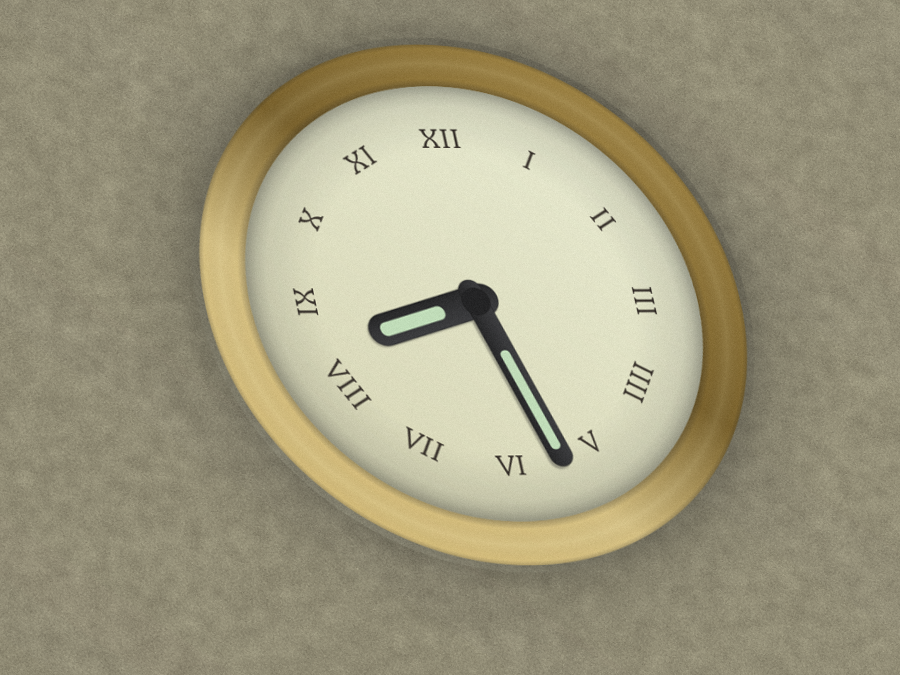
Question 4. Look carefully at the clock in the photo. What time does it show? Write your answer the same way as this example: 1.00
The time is 8.27
